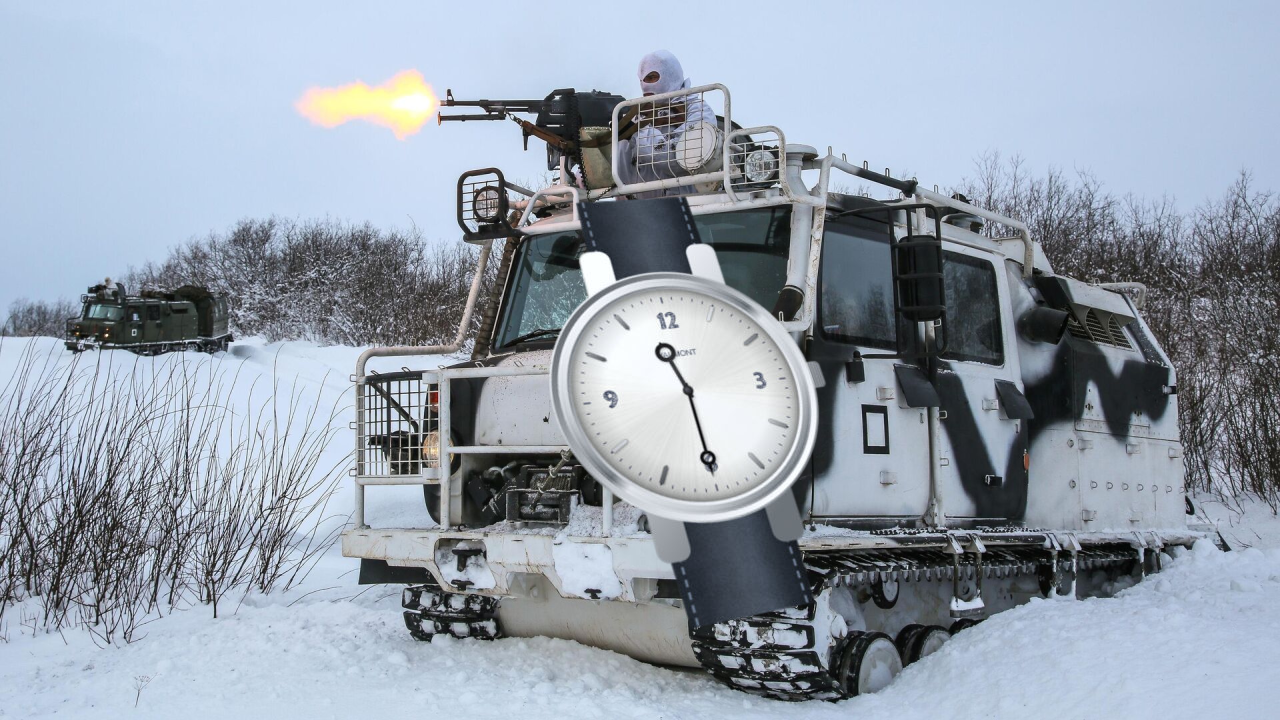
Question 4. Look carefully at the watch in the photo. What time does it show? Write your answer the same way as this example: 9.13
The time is 11.30
